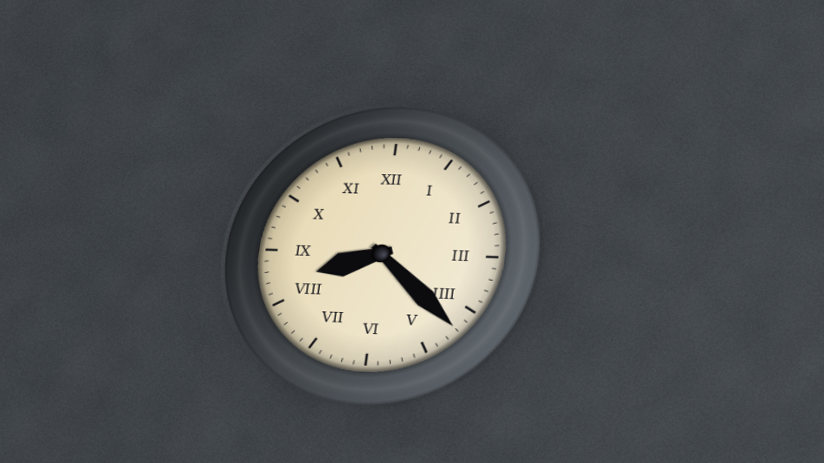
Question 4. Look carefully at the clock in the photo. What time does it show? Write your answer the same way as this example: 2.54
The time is 8.22
